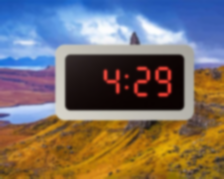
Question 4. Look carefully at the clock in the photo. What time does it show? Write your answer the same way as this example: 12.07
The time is 4.29
